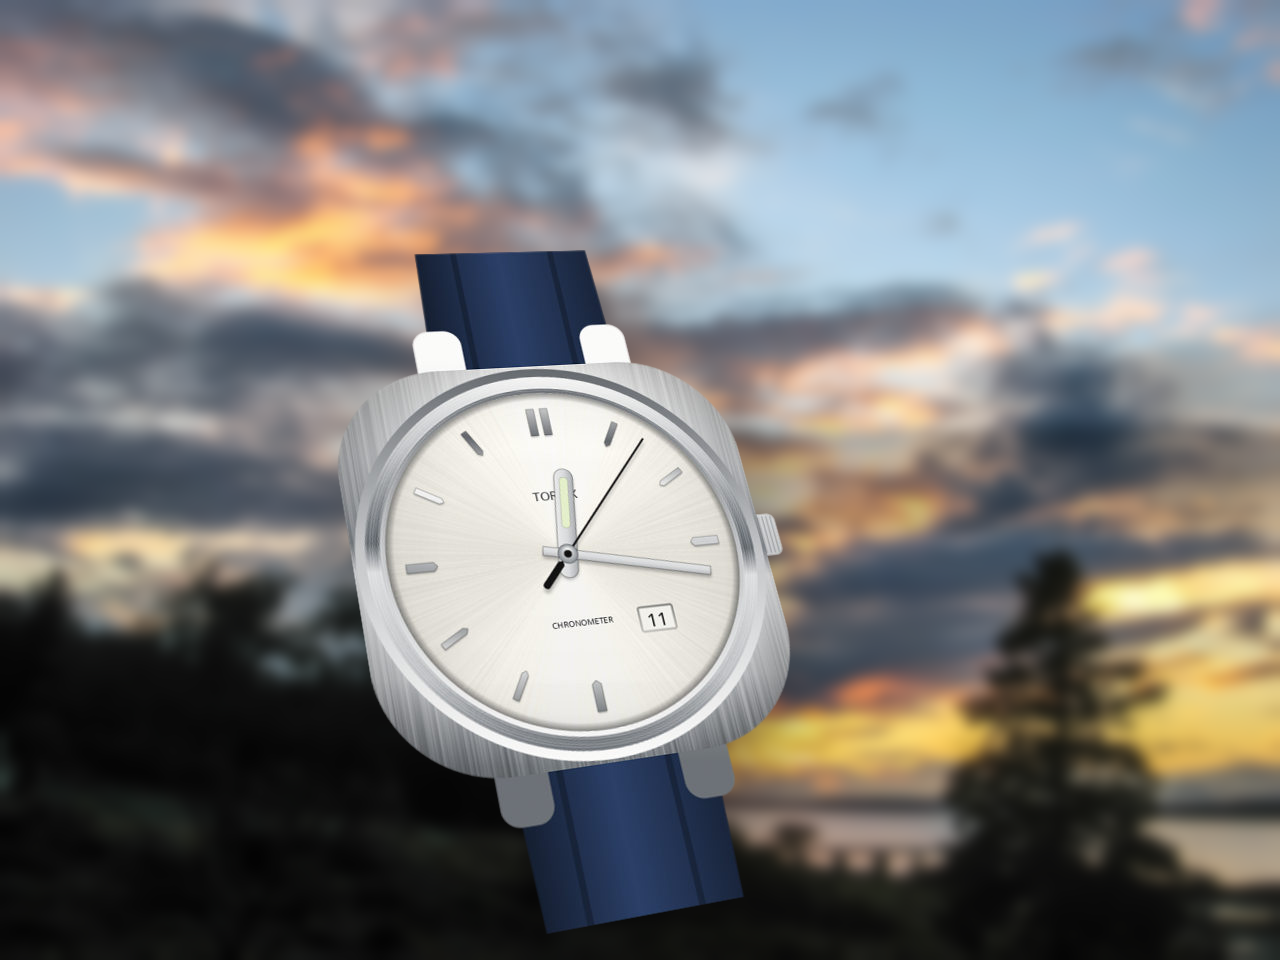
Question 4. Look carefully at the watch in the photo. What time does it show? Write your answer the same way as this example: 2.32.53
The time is 12.17.07
